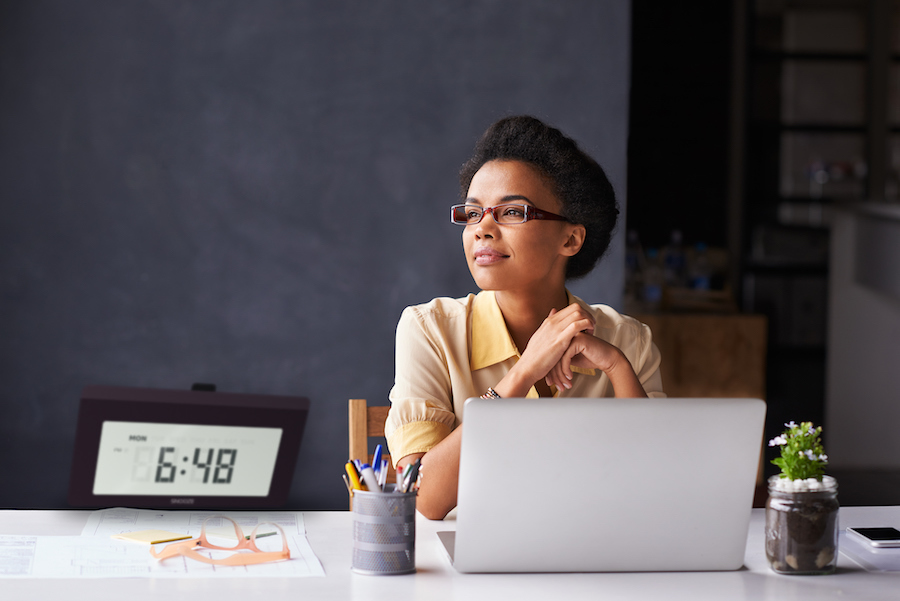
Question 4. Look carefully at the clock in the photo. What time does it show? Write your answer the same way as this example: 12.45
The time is 6.48
